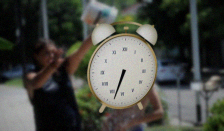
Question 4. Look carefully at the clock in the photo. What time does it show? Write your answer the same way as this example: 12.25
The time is 6.33
